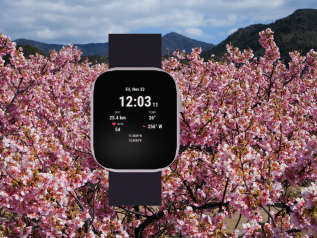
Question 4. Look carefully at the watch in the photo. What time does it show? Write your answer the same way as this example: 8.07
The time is 12.03
